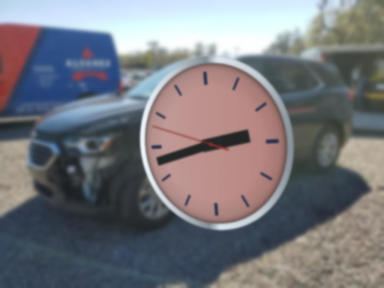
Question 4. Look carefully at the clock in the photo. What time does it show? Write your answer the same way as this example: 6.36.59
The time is 2.42.48
